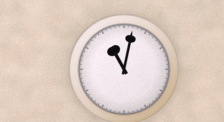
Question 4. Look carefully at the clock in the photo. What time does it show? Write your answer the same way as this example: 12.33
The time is 11.02
